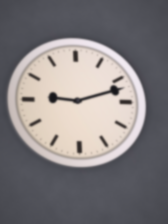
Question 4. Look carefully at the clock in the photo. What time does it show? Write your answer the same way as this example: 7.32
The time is 9.12
